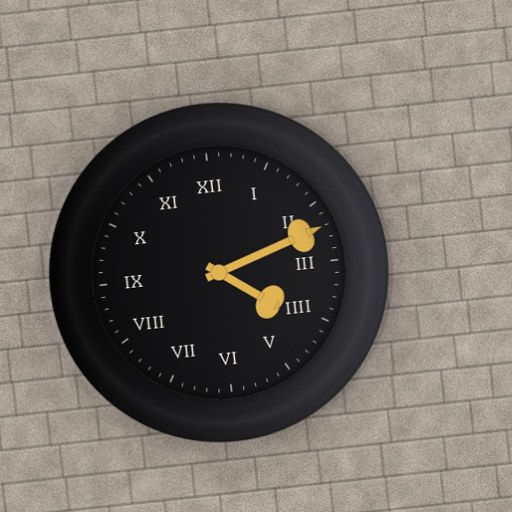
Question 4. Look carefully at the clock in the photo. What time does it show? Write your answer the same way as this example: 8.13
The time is 4.12
